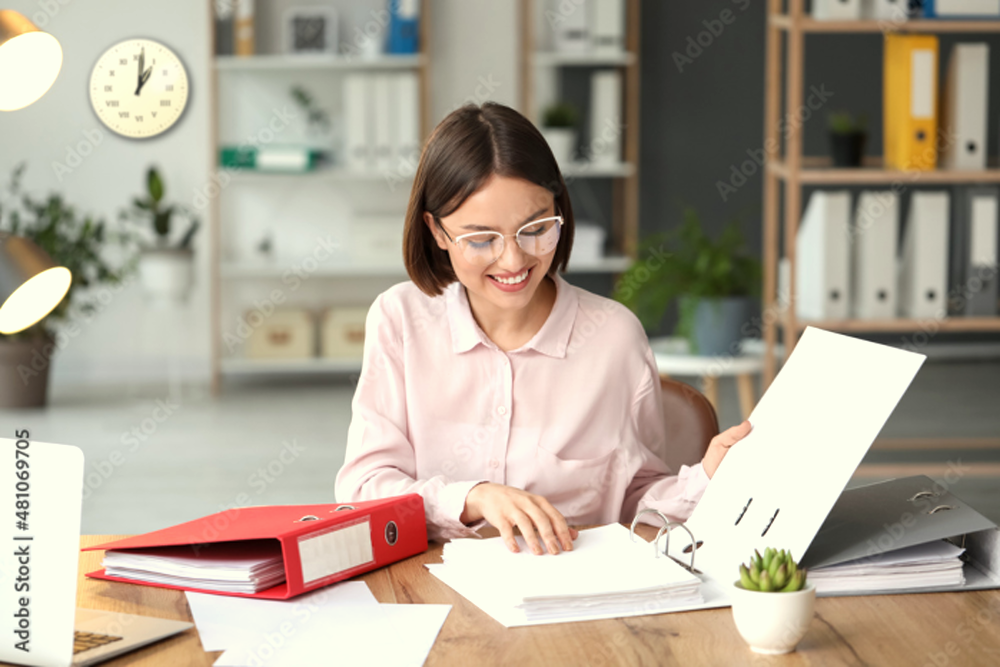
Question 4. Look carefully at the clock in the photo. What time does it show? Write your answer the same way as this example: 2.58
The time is 1.01
